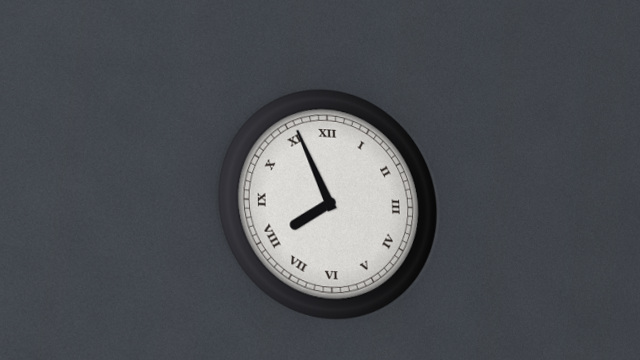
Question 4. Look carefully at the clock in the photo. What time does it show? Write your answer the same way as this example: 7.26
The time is 7.56
